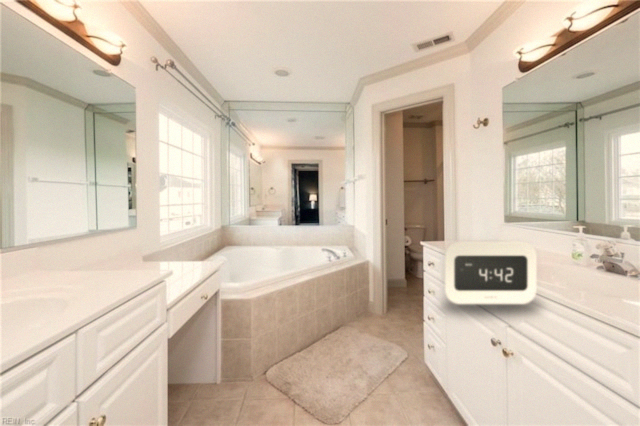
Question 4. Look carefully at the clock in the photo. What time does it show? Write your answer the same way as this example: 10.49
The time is 4.42
